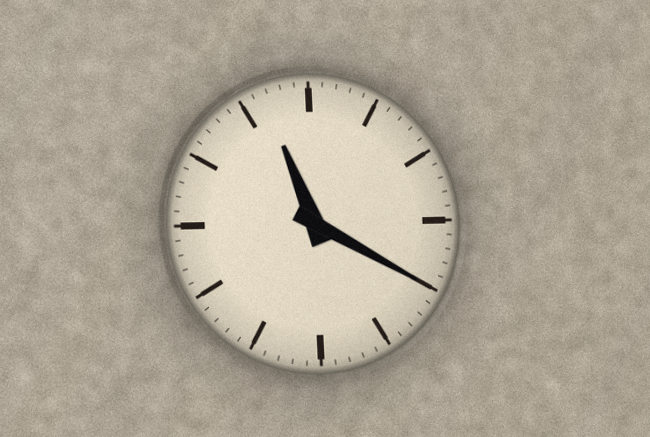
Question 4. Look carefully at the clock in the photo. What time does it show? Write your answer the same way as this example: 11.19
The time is 11.20
